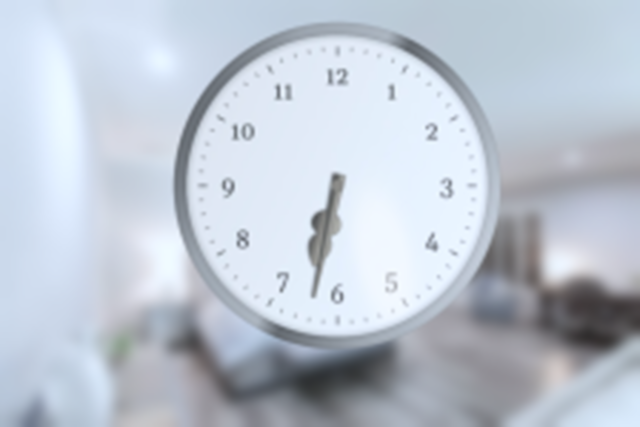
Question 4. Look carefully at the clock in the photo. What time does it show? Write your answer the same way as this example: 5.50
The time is 6.32
